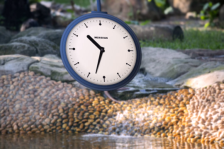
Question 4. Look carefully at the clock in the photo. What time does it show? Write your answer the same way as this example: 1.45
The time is 10.33
